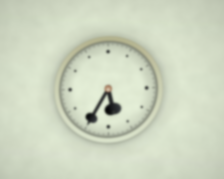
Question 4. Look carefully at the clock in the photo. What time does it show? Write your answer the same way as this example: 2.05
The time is 5.35
